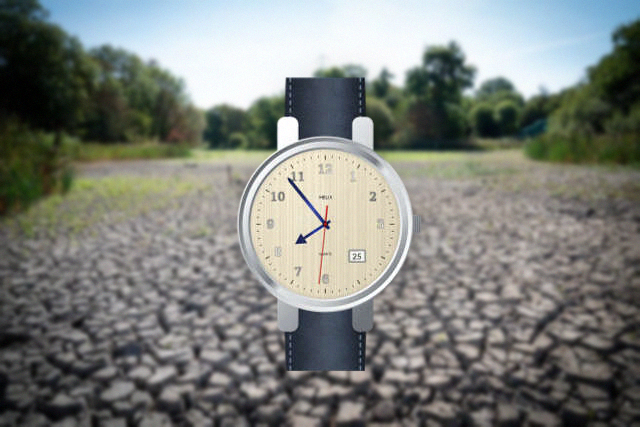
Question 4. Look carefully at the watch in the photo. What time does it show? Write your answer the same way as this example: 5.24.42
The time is 7.53.31
